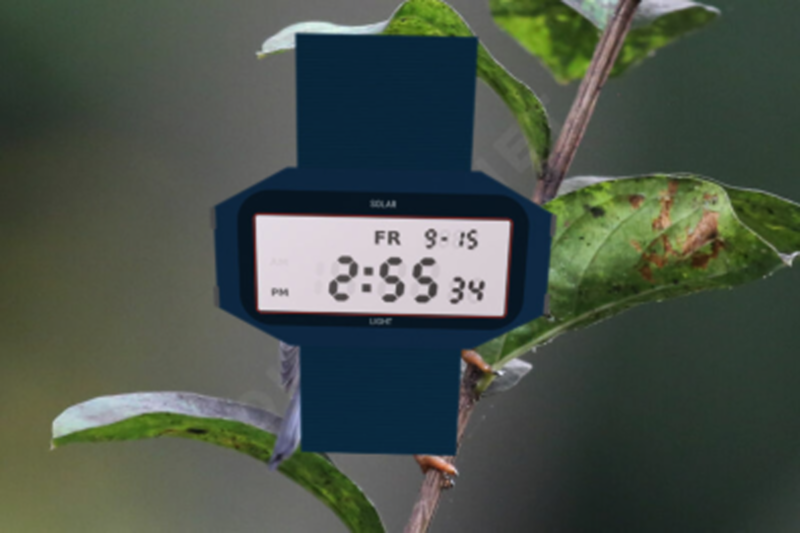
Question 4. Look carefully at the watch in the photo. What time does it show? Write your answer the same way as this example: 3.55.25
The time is 2.55.34
